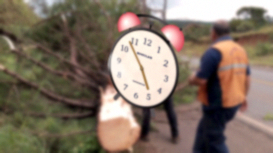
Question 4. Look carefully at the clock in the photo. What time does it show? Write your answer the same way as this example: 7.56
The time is 4.53
